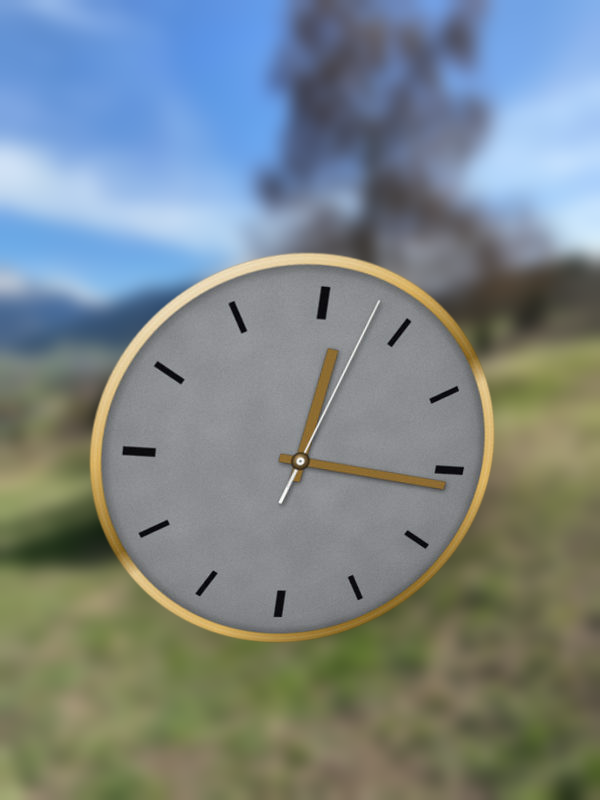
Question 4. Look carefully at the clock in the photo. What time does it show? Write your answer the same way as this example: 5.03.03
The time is 12.16.03
